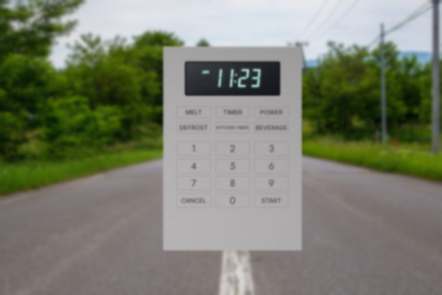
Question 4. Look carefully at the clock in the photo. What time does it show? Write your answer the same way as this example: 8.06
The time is 11.23
